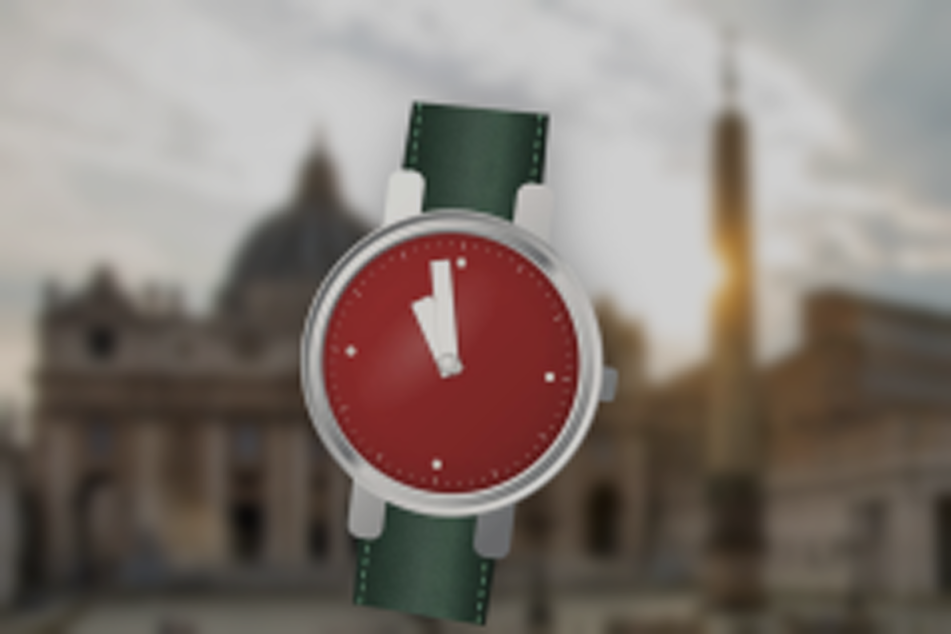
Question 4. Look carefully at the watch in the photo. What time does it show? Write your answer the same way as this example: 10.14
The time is 10.58
